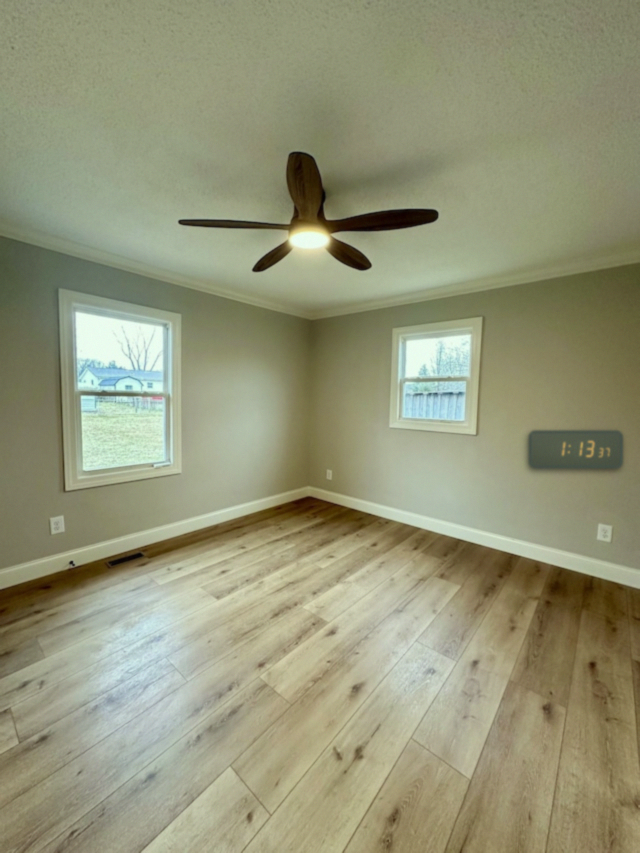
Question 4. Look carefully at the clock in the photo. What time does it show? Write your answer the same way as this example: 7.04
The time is 1.13
